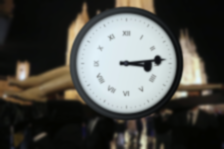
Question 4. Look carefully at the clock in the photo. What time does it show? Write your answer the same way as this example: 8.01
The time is 3.14
